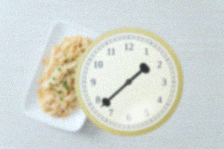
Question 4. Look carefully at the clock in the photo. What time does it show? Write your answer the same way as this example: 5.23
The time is 1.38
